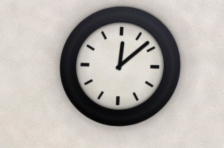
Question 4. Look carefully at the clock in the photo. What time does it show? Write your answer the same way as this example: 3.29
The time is 12.08
